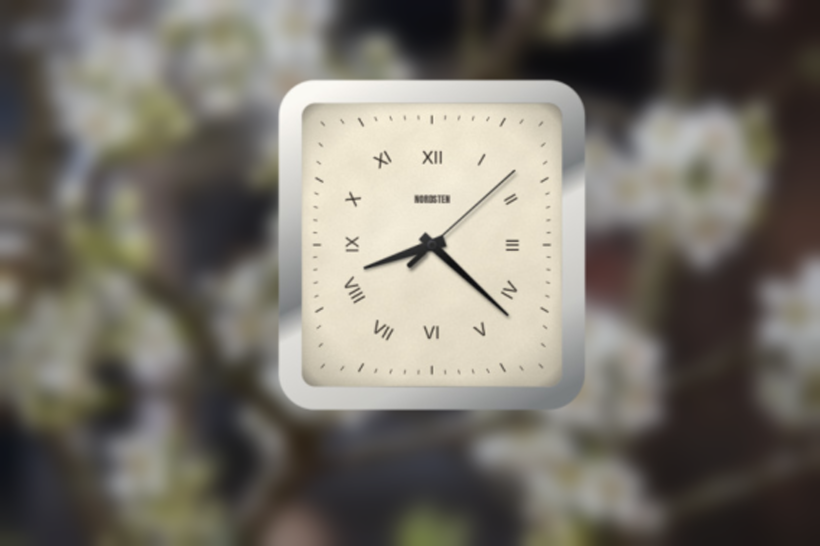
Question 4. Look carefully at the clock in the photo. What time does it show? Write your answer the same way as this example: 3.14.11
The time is 8.22.08
